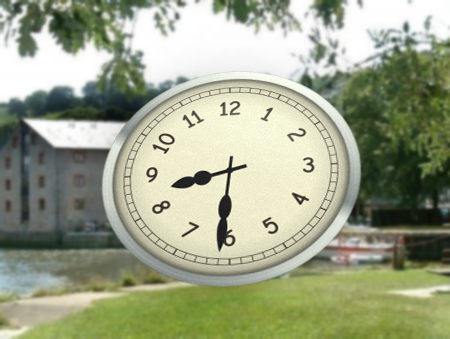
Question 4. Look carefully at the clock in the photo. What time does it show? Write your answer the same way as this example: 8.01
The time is 8.31
